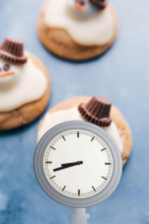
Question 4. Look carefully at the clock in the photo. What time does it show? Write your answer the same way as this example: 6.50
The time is 8.42
